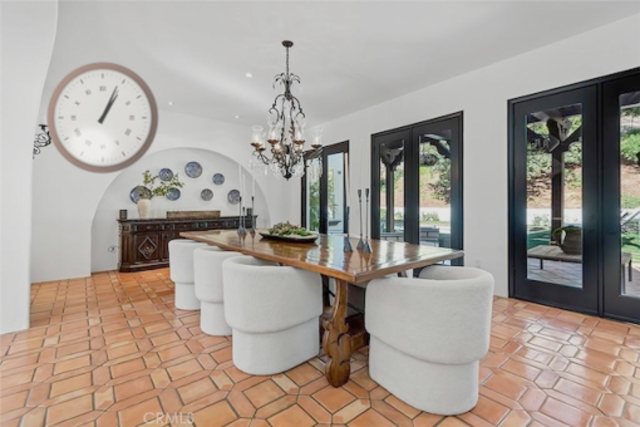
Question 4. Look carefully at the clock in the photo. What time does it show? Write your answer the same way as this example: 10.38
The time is 1.04
